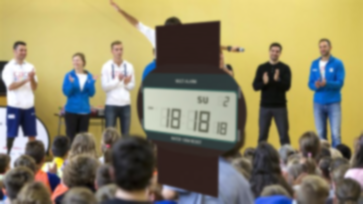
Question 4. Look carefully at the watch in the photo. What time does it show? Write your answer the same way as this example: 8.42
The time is 18.18
